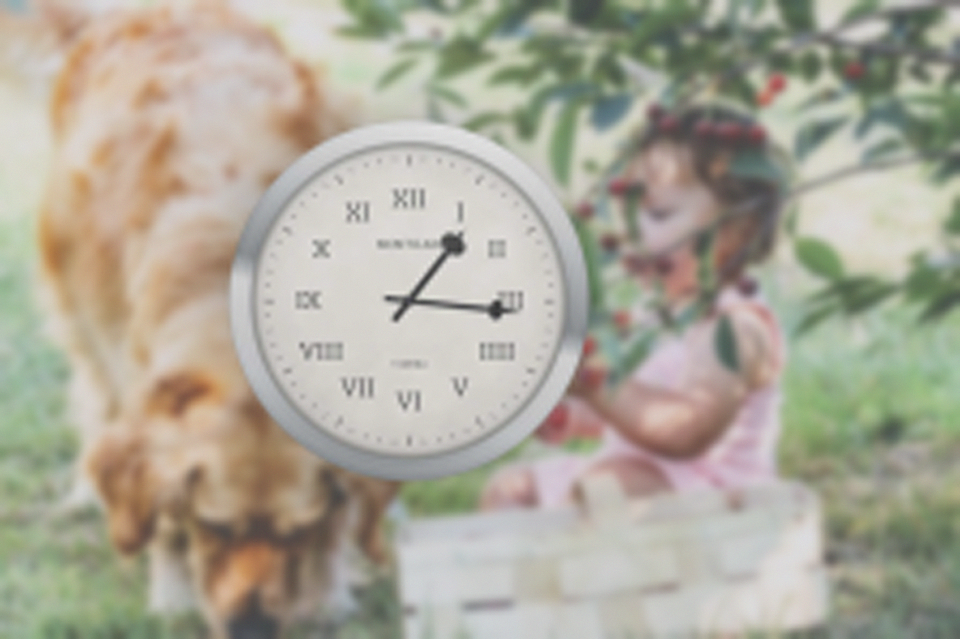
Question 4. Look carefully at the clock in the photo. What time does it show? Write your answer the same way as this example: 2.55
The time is 1.16
